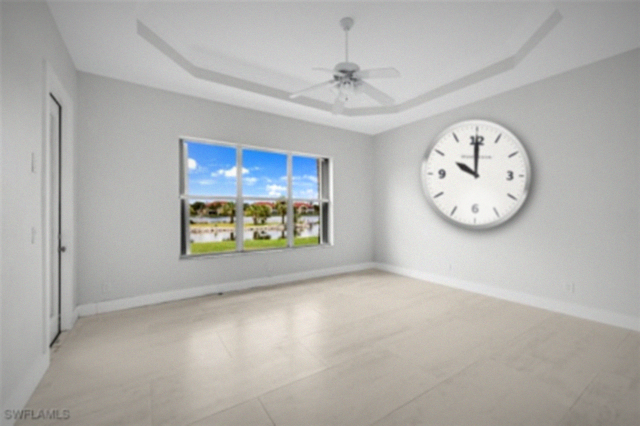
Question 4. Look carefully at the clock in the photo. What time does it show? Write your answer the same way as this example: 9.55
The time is 10.00
